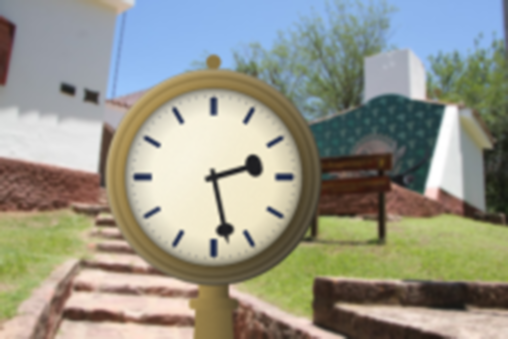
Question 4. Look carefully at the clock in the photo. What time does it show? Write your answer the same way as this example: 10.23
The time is 2.28
